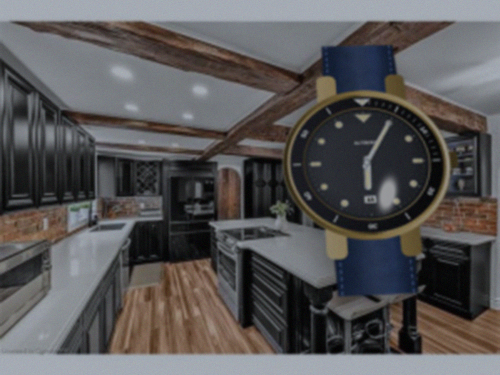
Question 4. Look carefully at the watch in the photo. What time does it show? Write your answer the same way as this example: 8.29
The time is 6.05
